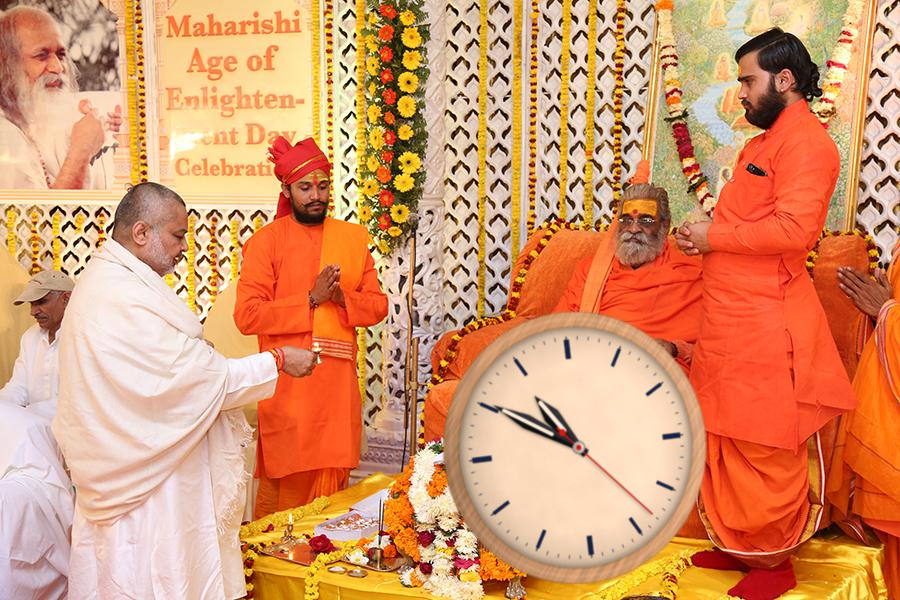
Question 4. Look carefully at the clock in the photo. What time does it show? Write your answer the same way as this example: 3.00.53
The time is 10.50.23
